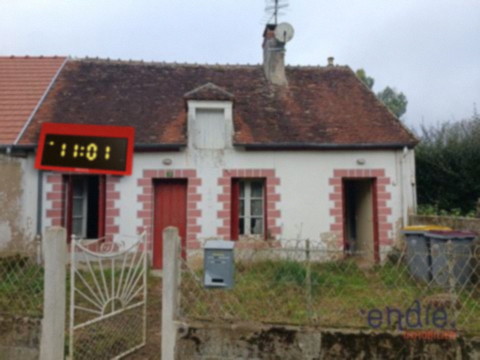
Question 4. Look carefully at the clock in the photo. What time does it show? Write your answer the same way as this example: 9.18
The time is 11.01
